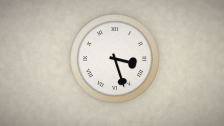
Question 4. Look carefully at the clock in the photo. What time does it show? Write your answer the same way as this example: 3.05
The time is 3.27
